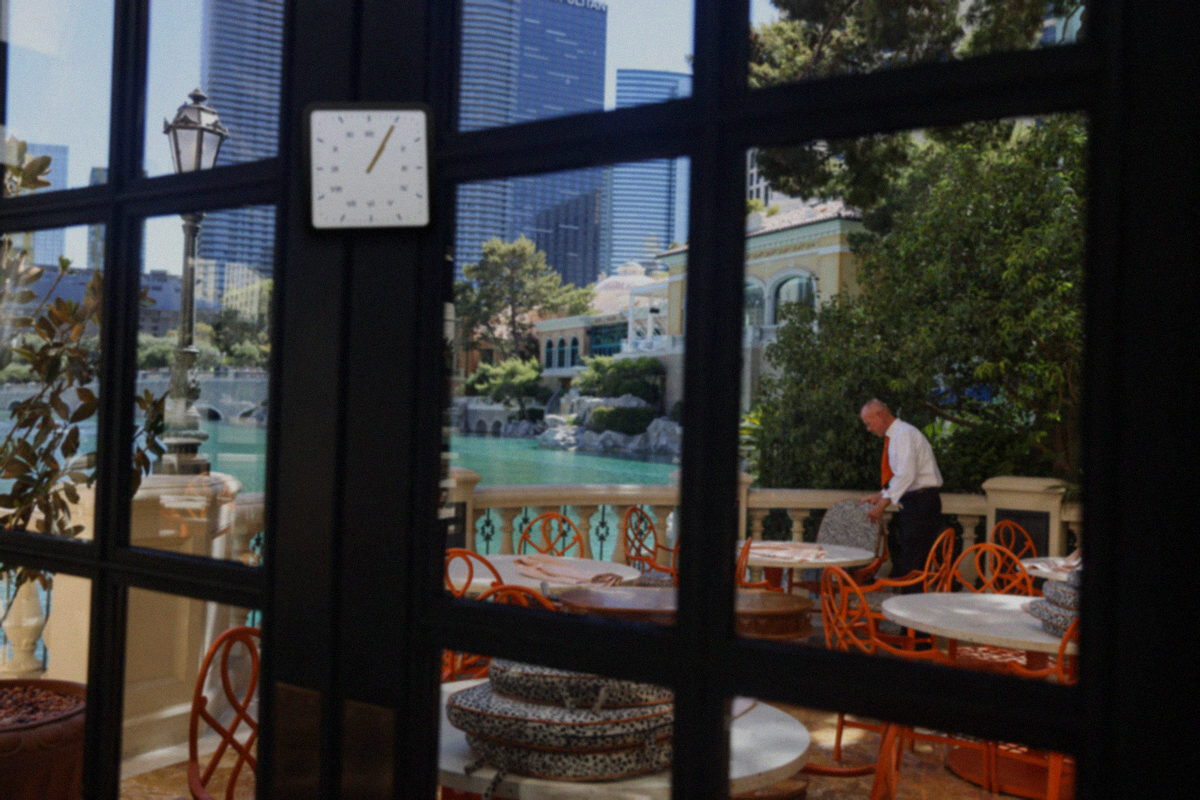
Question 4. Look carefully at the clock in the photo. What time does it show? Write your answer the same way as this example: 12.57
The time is 1.05
